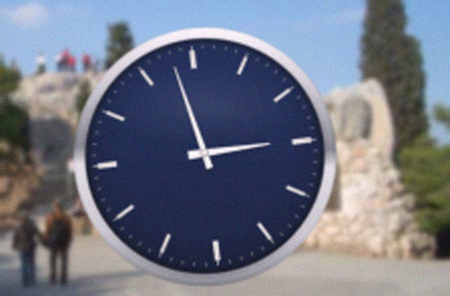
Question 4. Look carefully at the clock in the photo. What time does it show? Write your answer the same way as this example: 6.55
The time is 2.58
